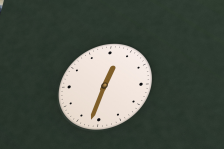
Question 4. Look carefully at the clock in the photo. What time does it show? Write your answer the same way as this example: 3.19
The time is 12.32
